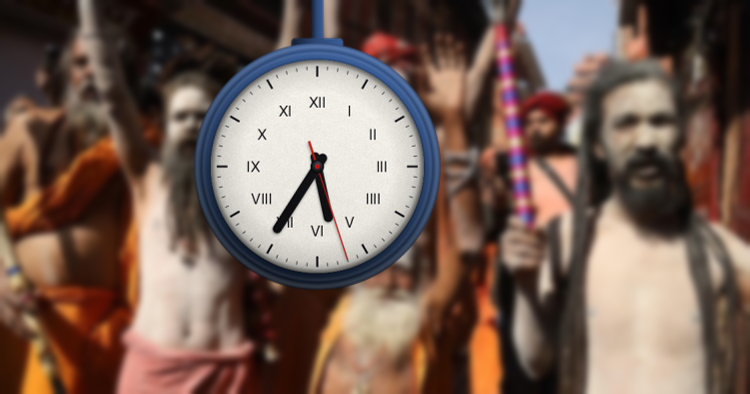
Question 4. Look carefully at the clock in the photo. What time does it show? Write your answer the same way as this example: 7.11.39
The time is 5.35.27
